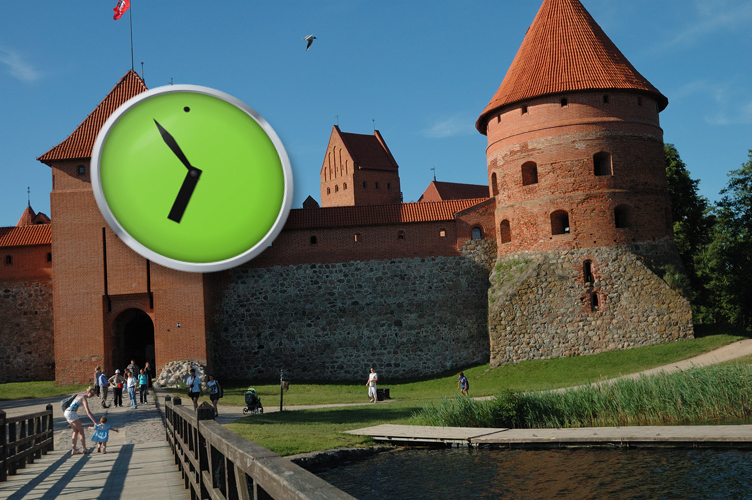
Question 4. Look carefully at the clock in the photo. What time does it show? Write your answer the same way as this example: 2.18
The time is 6.55
